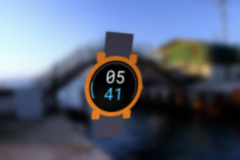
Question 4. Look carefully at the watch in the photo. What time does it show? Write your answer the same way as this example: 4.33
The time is 5.41
